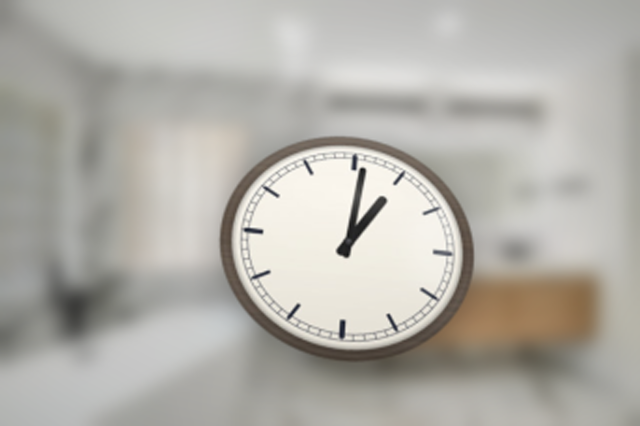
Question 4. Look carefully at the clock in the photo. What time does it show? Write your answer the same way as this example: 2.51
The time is 1.01
